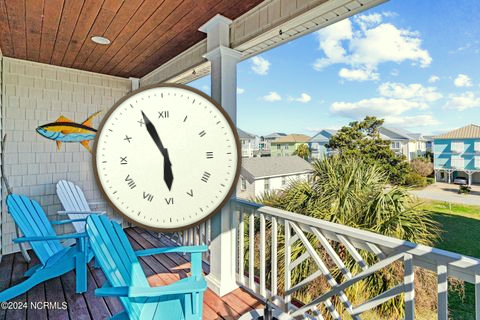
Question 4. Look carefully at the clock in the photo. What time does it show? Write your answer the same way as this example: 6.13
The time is 5.56
